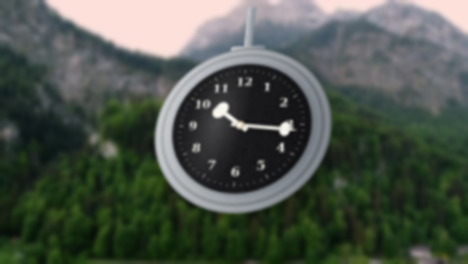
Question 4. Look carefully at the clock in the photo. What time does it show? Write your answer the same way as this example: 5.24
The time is 10.16
